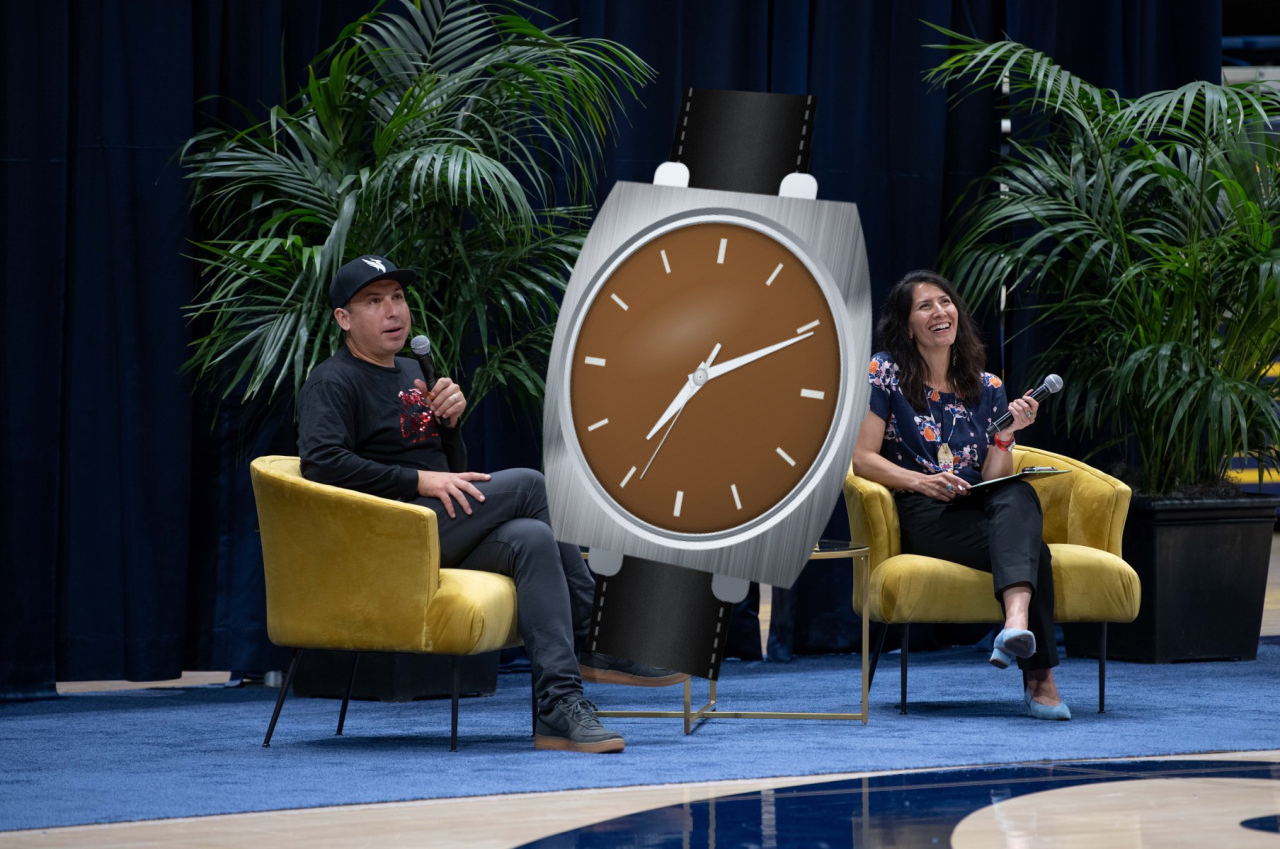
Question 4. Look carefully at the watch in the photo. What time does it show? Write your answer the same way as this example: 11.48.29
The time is 7.10.34
